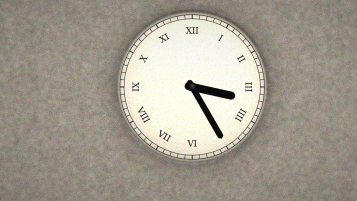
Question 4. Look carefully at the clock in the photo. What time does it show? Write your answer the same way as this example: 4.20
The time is 3.25
